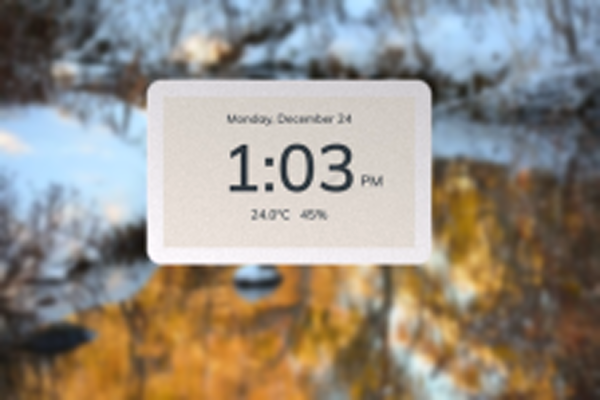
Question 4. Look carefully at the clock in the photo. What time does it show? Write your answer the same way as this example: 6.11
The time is 1.03
